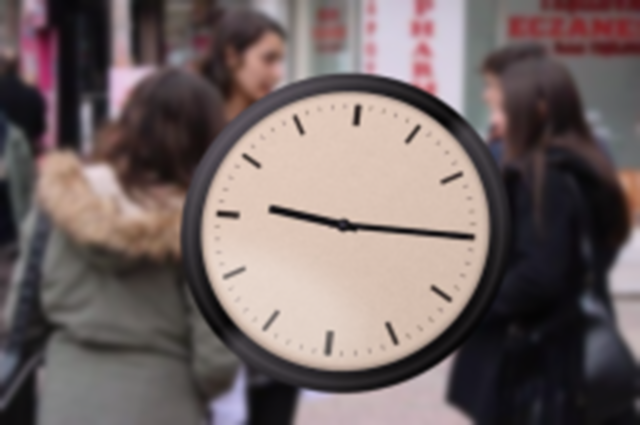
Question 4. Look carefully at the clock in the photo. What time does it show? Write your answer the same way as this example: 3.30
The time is 9.15
